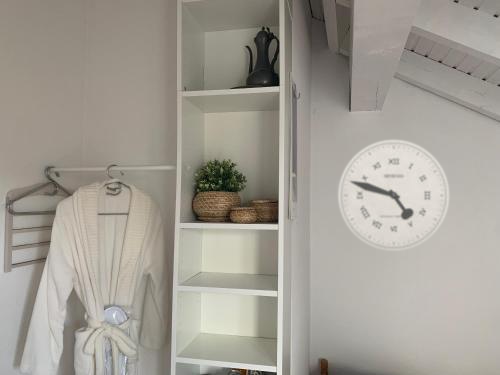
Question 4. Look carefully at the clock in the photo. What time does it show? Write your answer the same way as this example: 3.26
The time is 4.48
